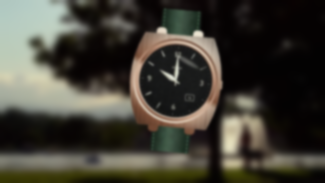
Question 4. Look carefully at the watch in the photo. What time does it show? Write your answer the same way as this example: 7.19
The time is 10.00
